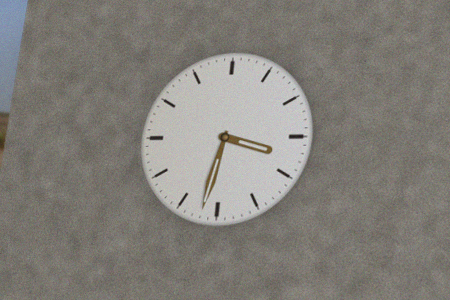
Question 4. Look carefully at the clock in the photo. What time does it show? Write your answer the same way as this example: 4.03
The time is 3.32
